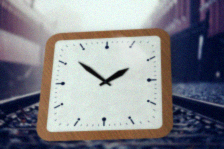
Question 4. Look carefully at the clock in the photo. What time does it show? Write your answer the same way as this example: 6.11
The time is 1.52
